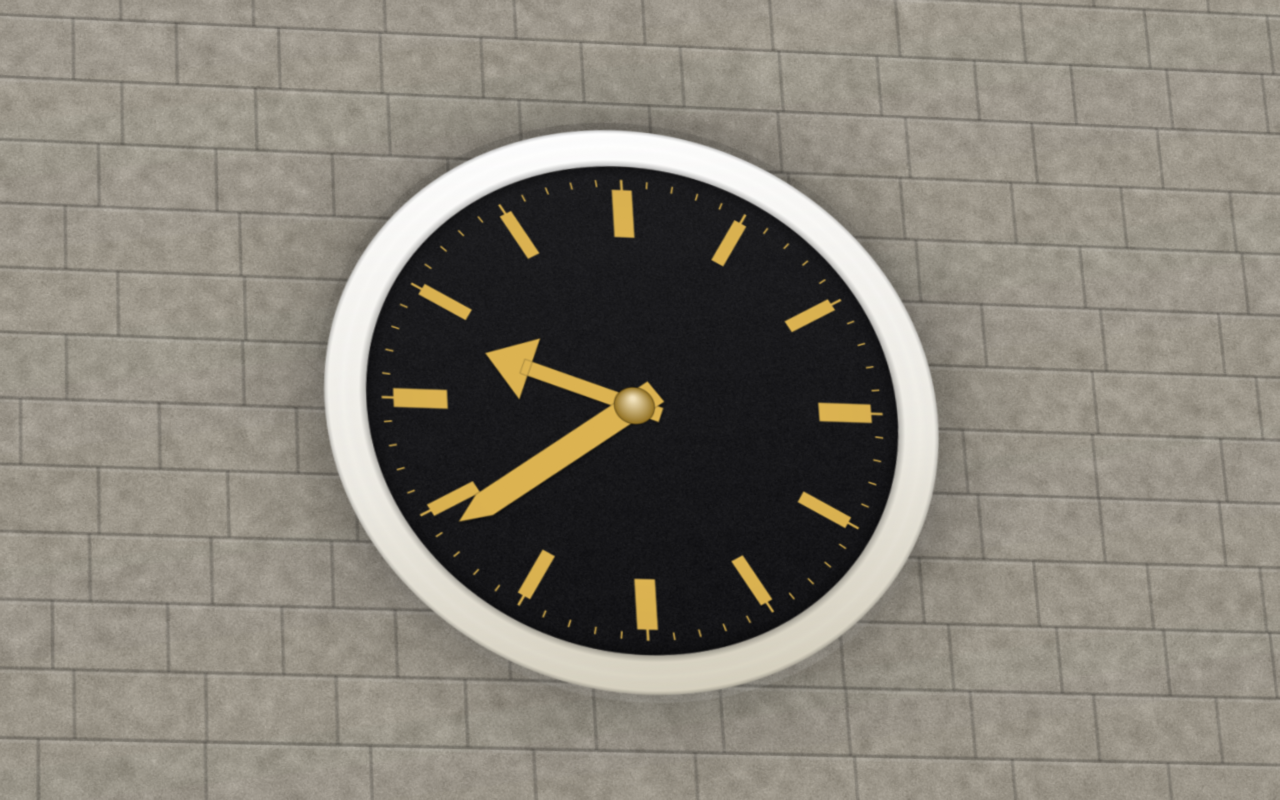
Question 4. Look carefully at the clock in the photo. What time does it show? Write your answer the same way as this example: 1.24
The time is 9.39
